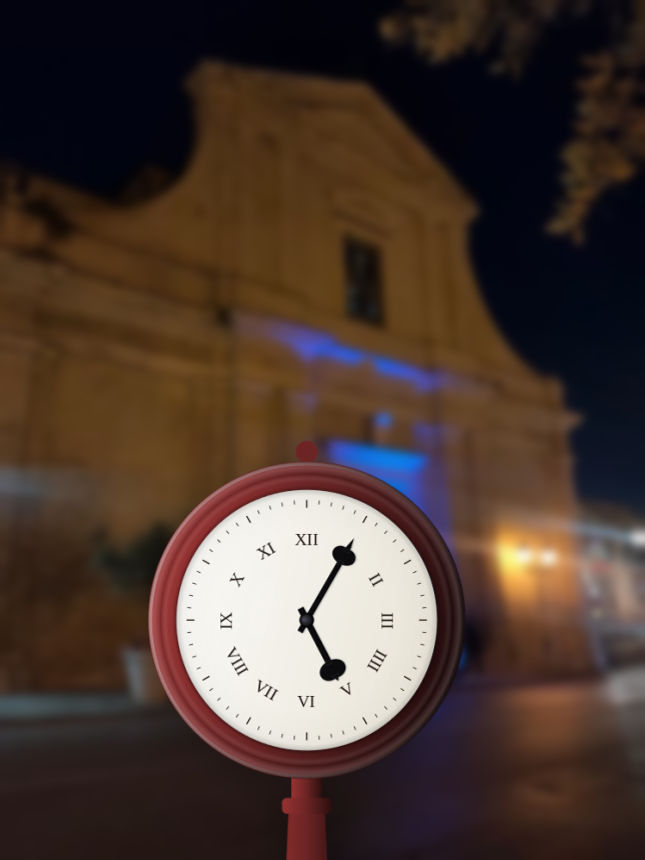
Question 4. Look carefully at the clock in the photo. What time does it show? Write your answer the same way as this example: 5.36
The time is 5.05
